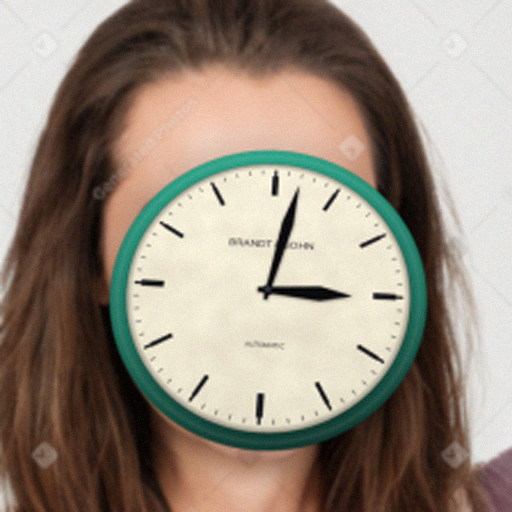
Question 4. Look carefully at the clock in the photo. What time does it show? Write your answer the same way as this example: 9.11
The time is 3.02
